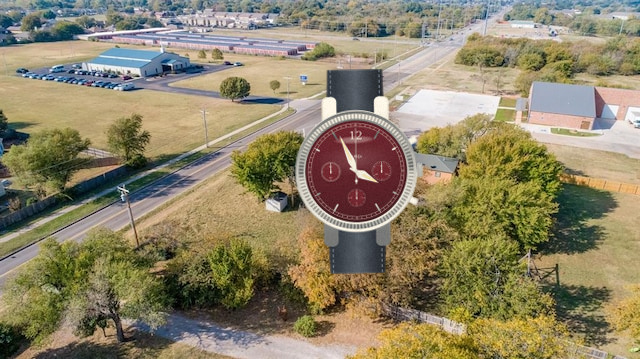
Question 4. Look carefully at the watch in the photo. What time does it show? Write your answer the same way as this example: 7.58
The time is 3.56
